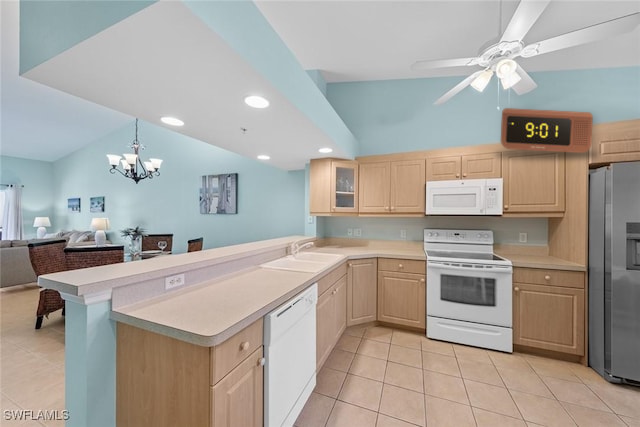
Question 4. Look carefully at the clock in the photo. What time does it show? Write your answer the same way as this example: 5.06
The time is 9.01
